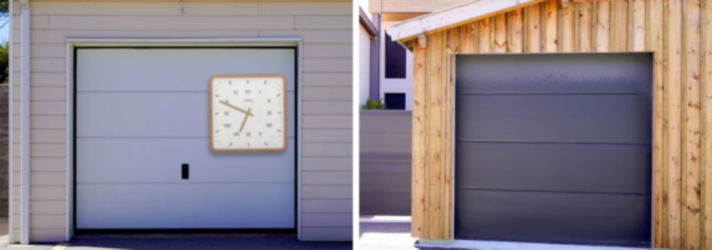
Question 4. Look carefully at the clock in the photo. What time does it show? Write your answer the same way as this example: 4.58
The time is 6.49
